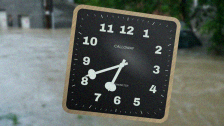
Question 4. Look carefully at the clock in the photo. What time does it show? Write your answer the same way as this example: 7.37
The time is 6.41
